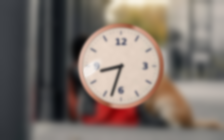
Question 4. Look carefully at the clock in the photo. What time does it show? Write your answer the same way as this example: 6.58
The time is 8.33
